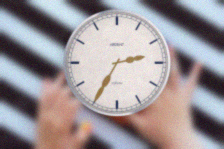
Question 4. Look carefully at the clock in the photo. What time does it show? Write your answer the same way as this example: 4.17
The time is 2.35
